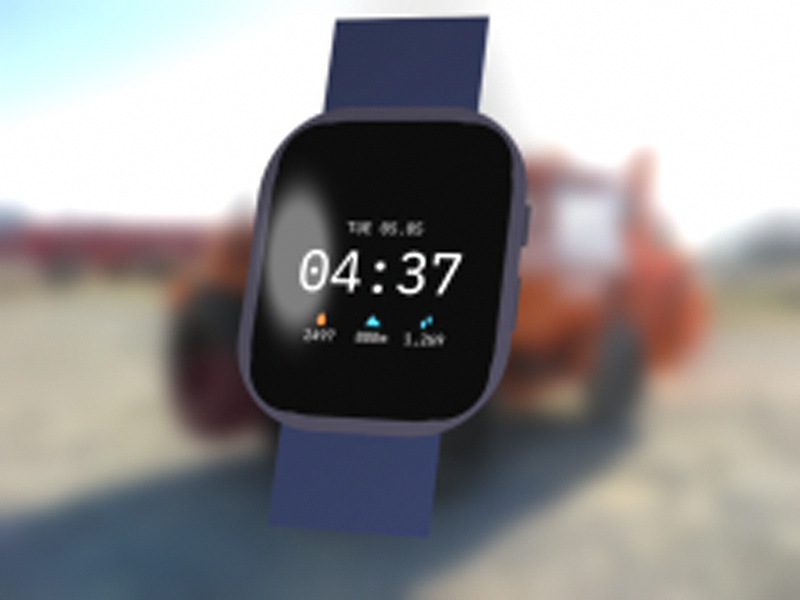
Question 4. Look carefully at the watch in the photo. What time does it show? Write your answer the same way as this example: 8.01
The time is 4.37
